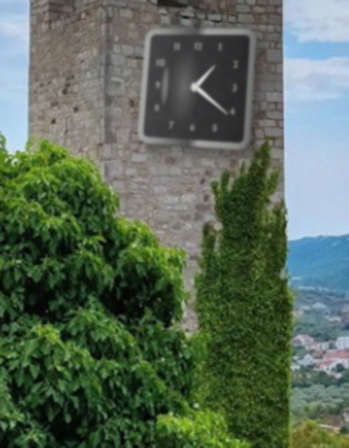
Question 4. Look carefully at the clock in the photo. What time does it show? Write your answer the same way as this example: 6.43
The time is 1.21
